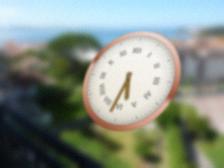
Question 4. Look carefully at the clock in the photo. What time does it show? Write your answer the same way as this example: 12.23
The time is 5.32
